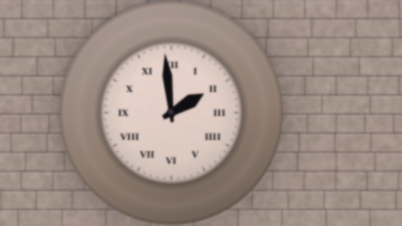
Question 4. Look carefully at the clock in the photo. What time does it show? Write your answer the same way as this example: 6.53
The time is 1.59
